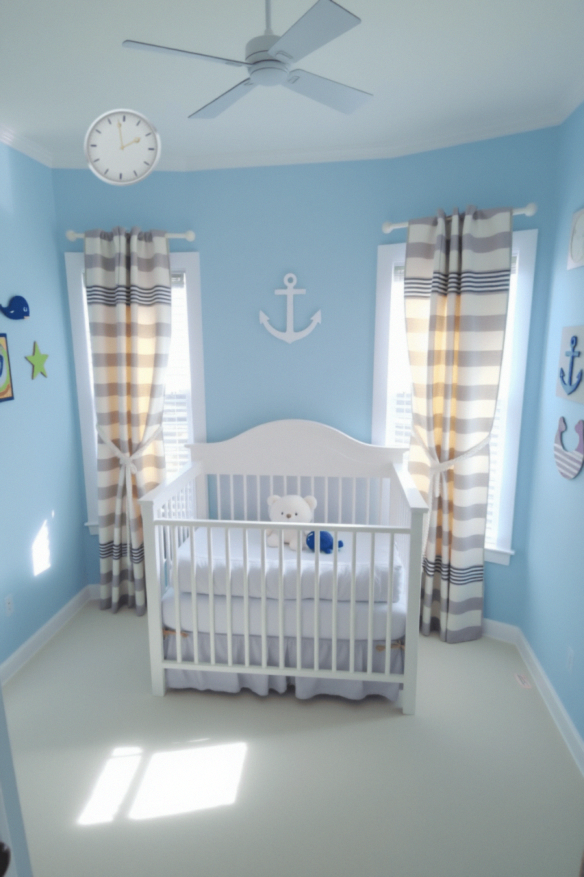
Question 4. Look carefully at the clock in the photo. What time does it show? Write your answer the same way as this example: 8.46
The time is 1.58
